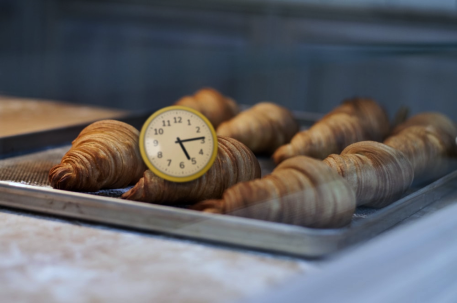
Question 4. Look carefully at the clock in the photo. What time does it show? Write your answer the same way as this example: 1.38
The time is 5.14
